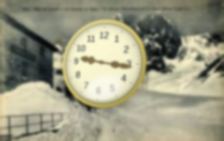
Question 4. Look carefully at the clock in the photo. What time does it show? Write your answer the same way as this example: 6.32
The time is 9.16
